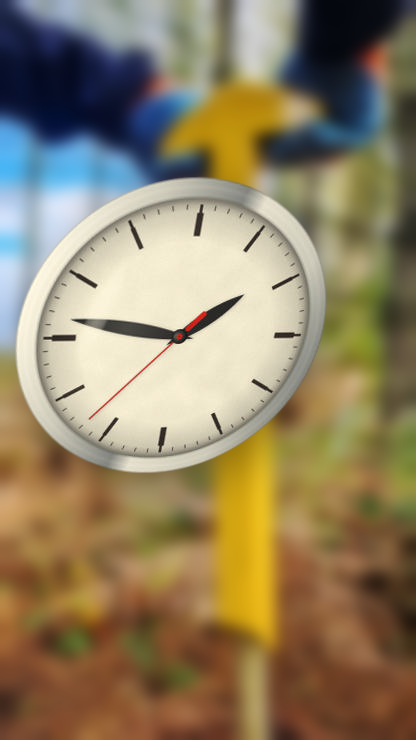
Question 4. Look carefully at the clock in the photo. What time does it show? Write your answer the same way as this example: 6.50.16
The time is 1.46.37
